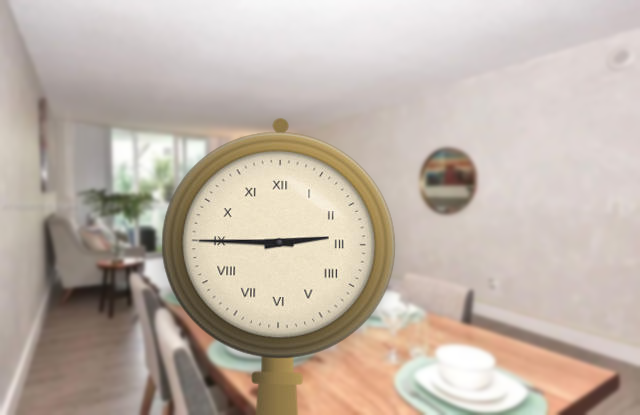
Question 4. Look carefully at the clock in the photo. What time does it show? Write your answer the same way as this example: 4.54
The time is 2.45
